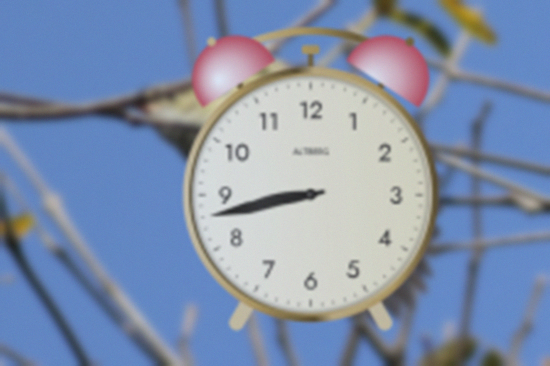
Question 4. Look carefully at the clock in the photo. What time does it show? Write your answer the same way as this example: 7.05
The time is 8.43
